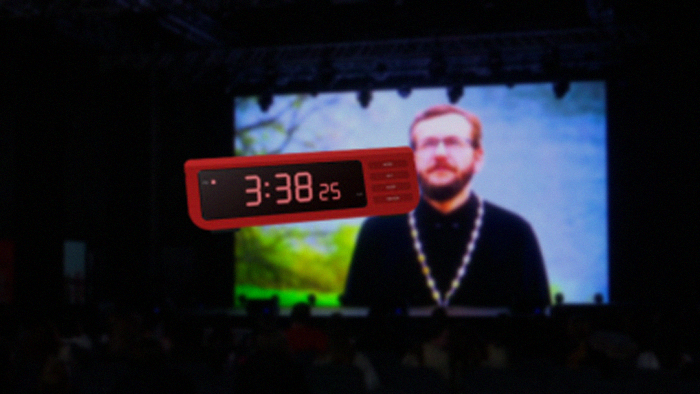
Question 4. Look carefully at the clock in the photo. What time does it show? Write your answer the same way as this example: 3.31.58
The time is 3.38.25
